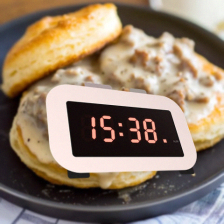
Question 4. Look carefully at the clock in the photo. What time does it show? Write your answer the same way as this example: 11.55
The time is 15.38
